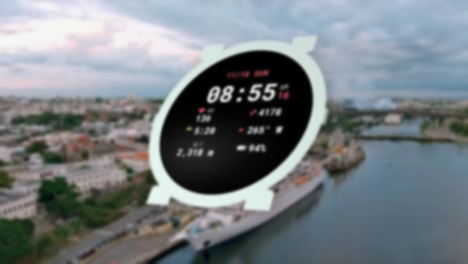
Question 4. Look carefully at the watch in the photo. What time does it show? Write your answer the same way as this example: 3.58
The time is 8.55
